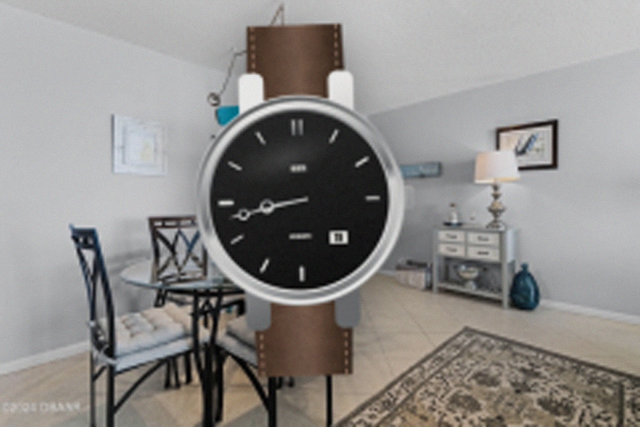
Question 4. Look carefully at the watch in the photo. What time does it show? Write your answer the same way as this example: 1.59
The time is 8.43
